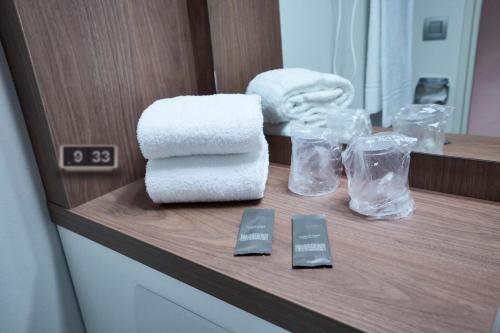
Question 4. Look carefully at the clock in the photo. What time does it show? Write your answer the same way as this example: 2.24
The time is 9.33
